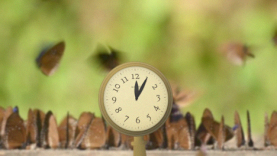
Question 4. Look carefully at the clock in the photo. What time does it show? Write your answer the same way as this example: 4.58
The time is 12.05
